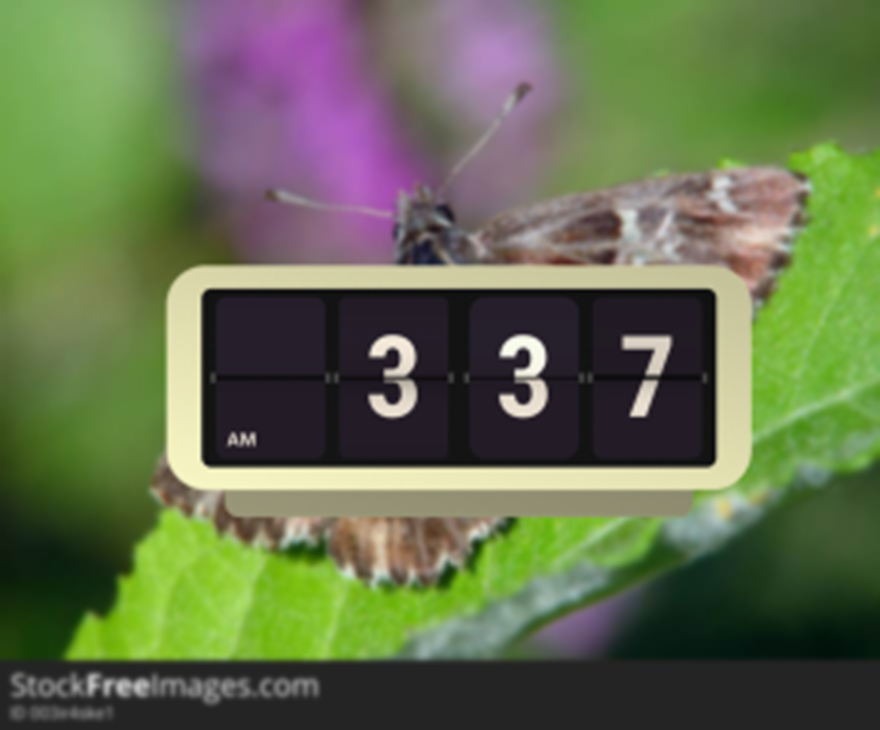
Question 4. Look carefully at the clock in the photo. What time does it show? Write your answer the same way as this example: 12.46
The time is 3.37
